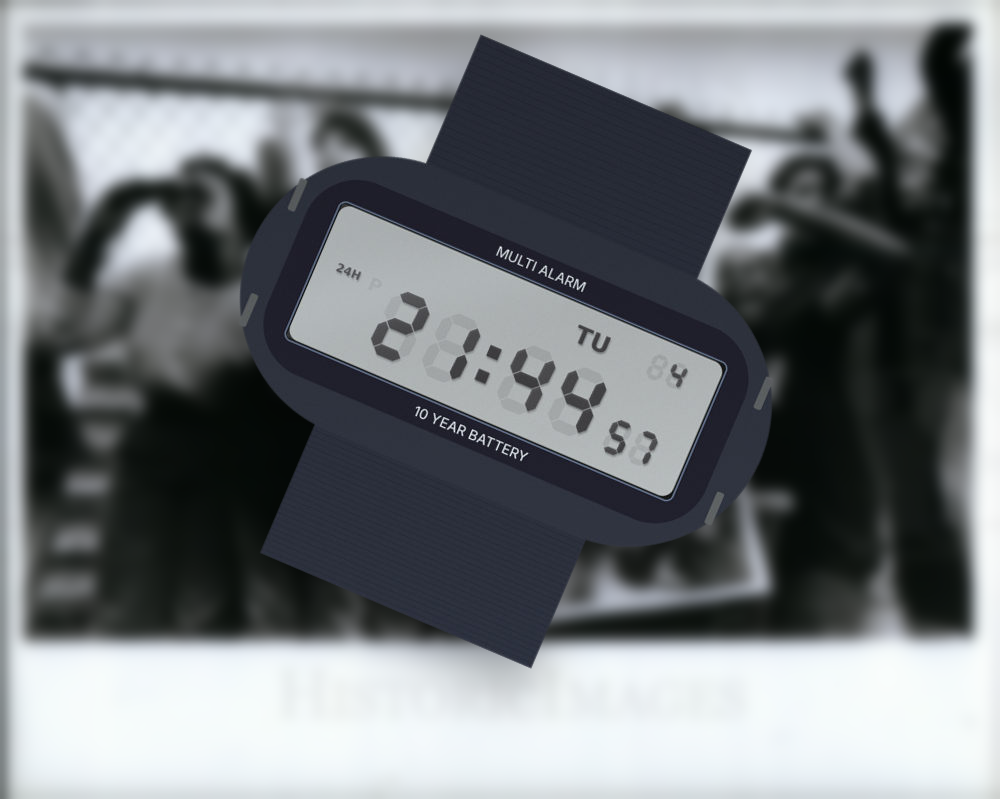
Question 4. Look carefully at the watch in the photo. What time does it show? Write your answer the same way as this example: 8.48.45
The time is 21.44.57
